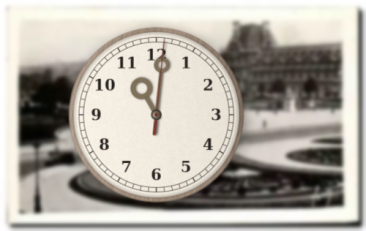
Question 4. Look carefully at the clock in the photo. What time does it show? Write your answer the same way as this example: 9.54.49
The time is 11.01.01
